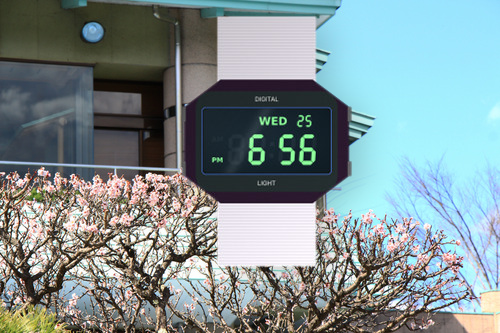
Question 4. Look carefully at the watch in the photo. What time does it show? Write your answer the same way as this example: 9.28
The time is 6.56
